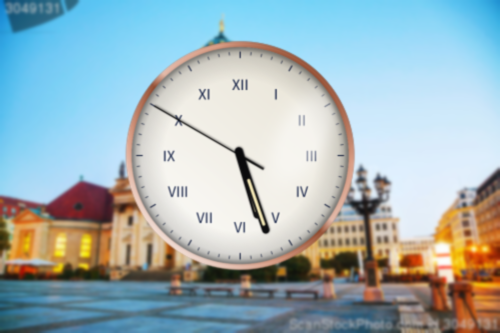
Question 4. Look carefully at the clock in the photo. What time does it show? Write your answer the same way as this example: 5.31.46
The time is 5.26.50
